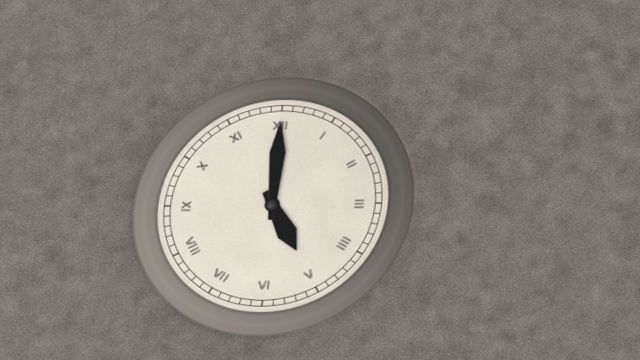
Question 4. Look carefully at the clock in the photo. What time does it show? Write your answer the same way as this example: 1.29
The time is 5.00
